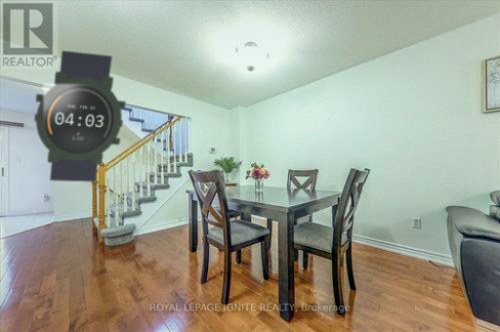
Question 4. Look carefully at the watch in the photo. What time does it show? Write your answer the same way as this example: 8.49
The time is 4.03
